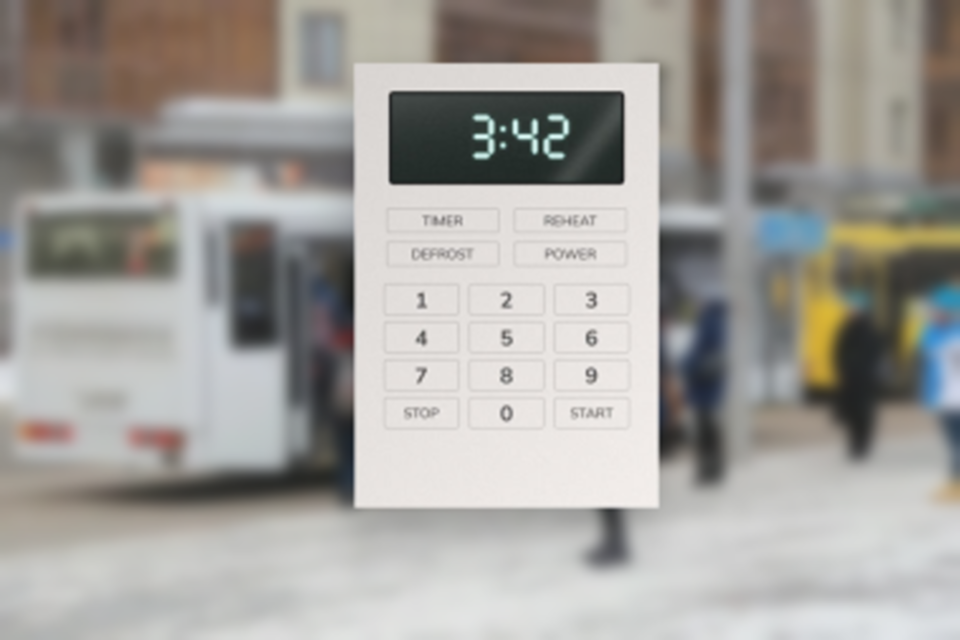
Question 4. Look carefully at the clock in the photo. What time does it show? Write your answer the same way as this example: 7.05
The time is 3.42
